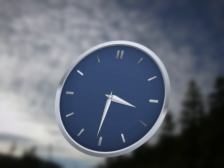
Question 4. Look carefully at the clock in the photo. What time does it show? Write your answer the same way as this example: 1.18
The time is 3.31
